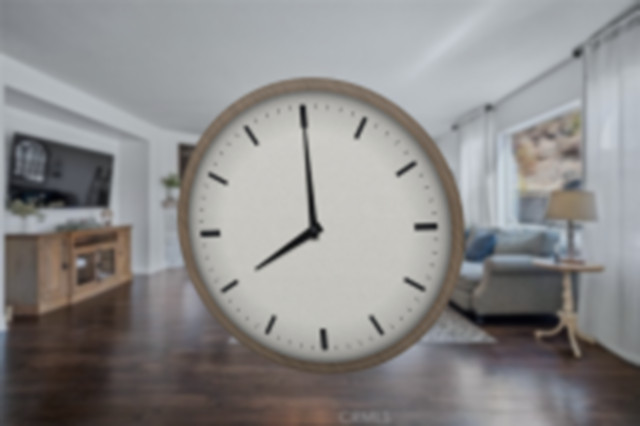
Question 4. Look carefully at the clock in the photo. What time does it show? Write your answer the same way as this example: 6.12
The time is 8.00
